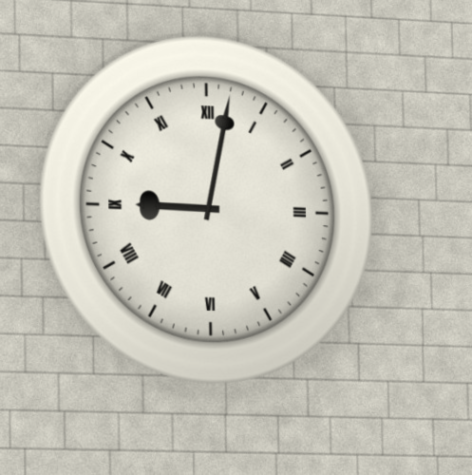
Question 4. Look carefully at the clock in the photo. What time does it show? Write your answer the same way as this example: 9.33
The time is 9.02
